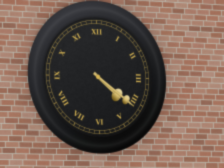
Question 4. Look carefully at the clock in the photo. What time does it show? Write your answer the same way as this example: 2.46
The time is 4.21
